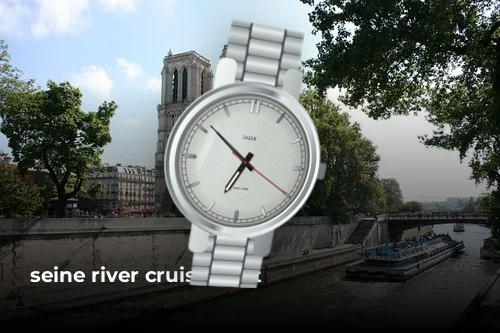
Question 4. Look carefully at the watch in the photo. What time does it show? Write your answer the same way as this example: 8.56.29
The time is 6.51.20
